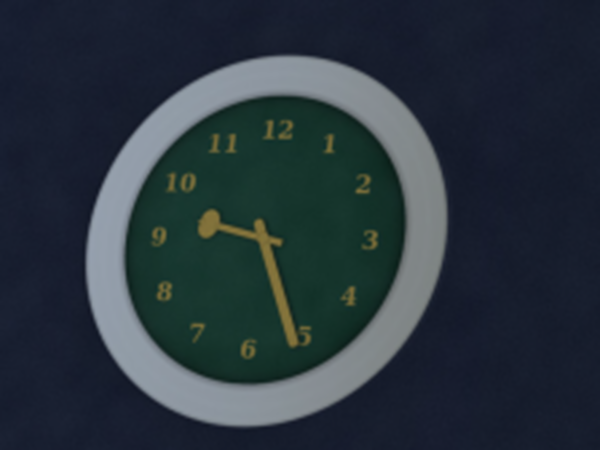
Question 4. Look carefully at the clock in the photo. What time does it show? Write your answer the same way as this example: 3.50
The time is 9.26
